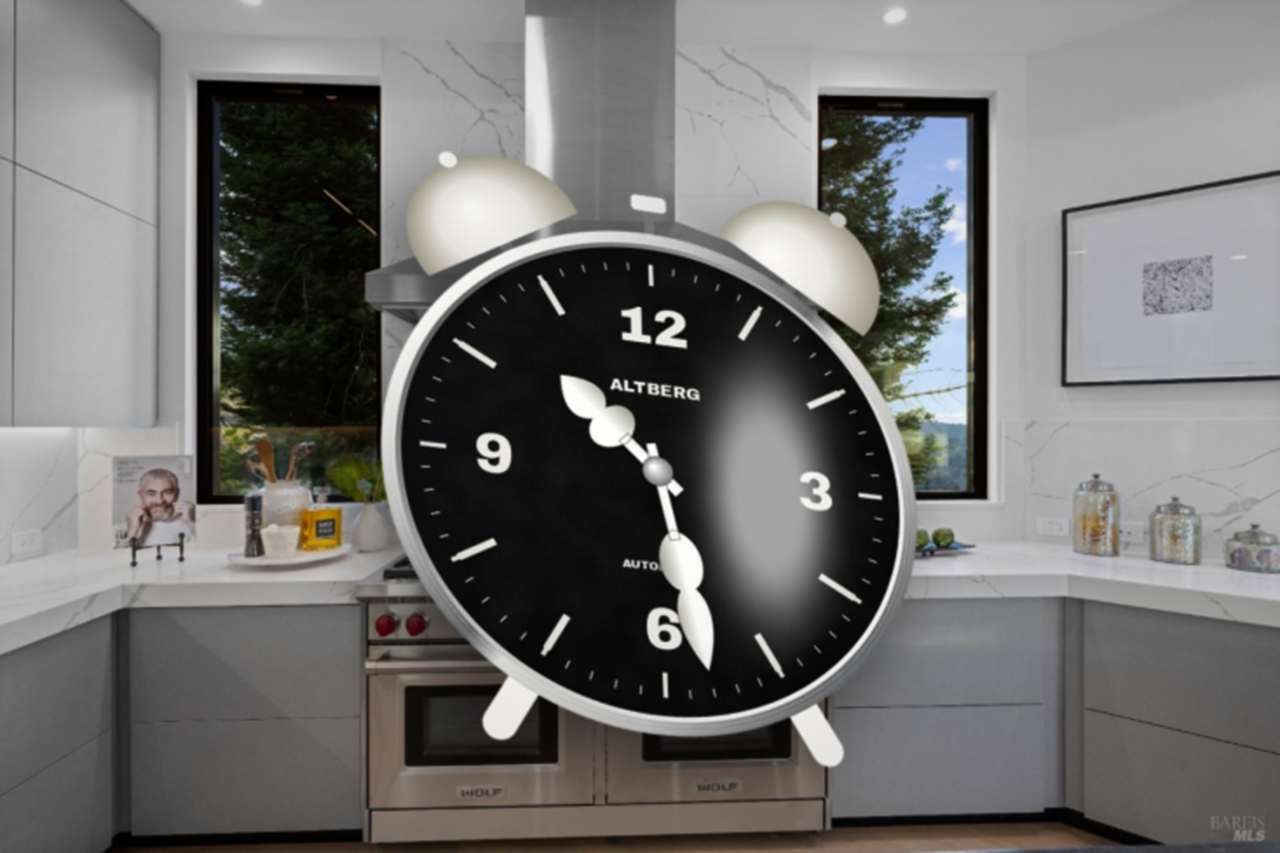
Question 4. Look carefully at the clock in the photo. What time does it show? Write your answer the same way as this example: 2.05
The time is 10.28
